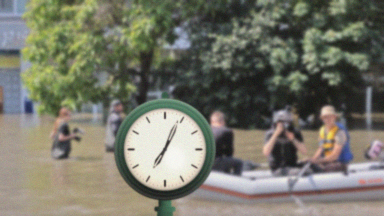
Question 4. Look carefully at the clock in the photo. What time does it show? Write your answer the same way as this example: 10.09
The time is 7.04
